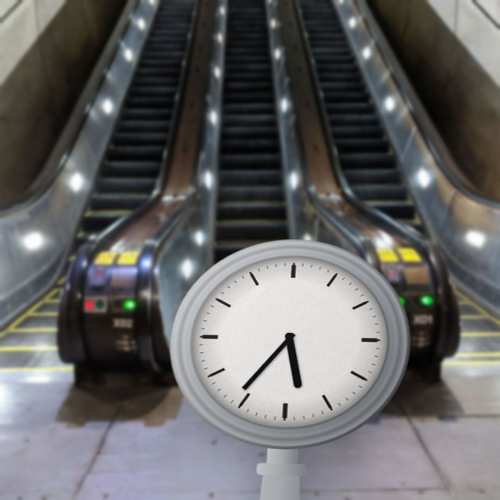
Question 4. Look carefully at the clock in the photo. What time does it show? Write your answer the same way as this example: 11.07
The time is 5.36
